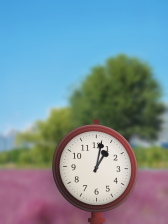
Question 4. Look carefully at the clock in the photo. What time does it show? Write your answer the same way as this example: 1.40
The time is 1.02
